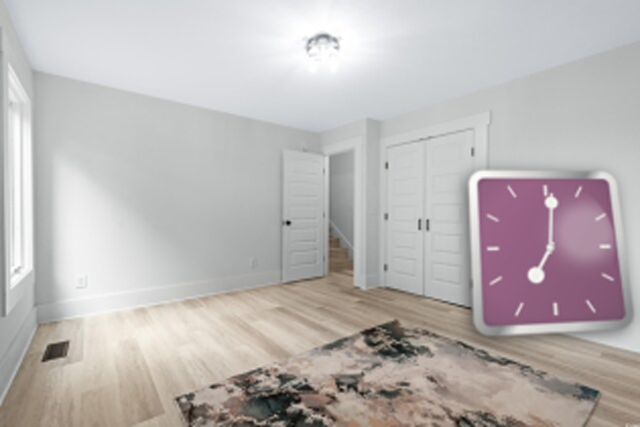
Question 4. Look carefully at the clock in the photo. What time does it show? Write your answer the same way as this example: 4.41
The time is 7.01
